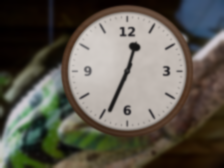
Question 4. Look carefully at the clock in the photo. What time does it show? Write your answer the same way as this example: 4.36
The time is 12.34
